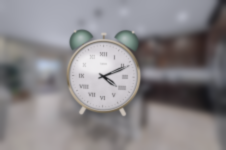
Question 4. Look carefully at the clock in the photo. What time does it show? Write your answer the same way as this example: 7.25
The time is 4.11
